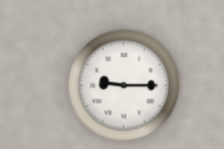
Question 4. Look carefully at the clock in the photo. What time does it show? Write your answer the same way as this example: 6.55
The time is 9.15
